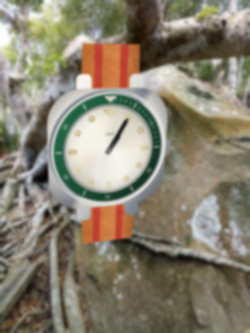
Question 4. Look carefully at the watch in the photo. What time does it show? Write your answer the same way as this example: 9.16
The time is 1.05
